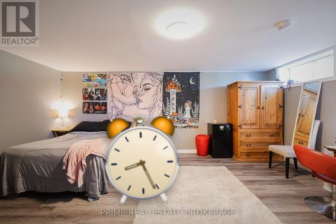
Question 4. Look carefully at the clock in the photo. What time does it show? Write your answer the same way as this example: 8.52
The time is 8.26
